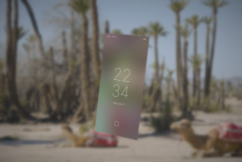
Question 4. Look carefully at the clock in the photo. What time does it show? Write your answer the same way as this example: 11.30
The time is 22.34
